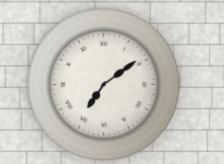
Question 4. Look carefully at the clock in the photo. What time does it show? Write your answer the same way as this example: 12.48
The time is 7.09
